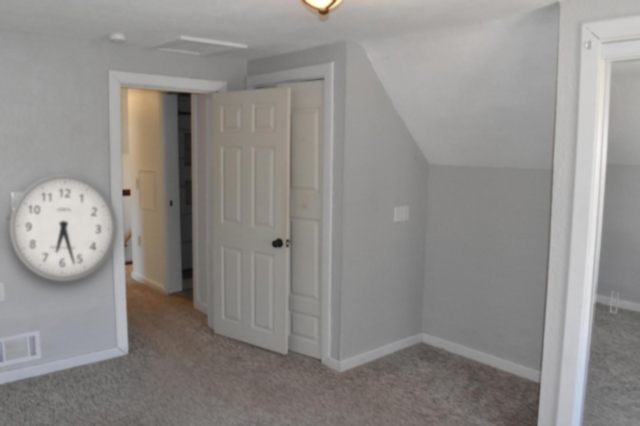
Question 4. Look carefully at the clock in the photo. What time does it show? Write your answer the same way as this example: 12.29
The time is 6.27
